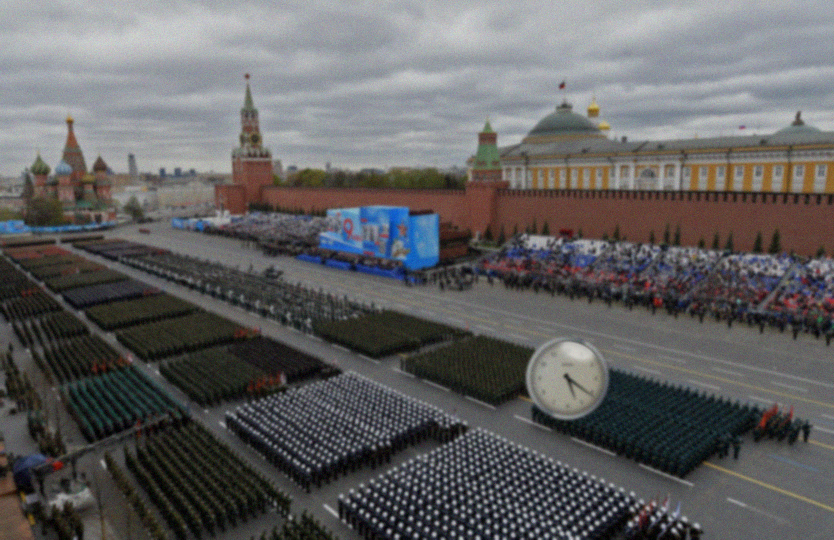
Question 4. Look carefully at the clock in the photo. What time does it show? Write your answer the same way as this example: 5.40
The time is 5.21
